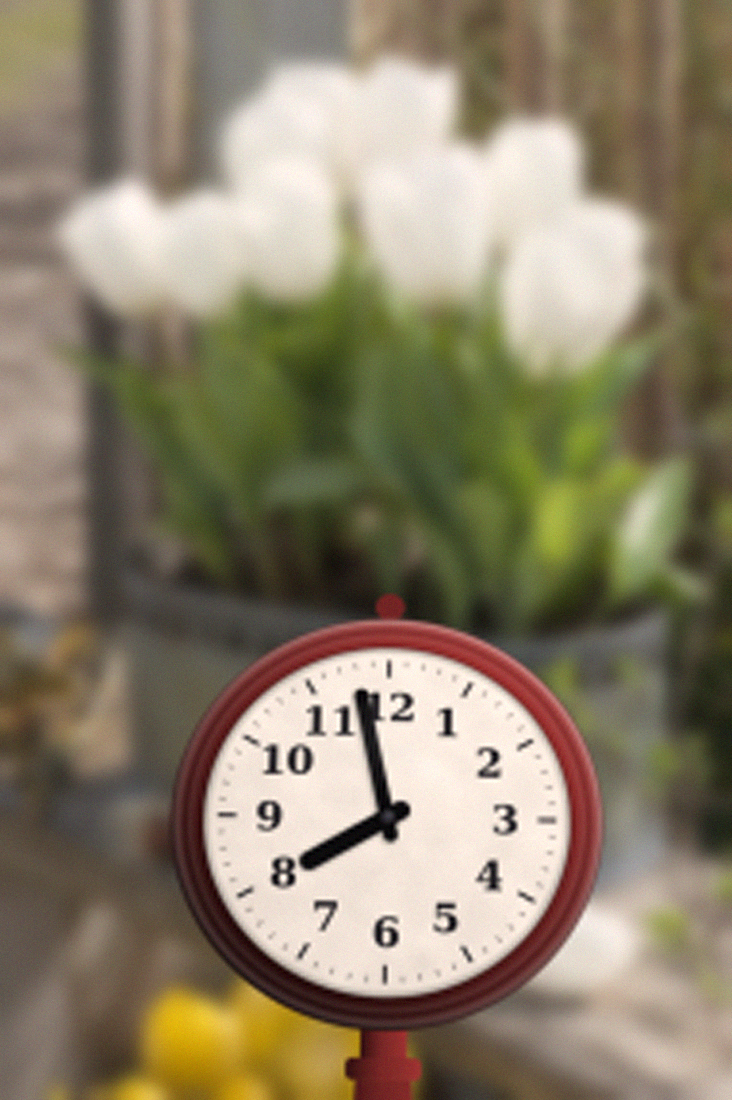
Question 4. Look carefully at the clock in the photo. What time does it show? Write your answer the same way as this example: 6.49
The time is 7.58
